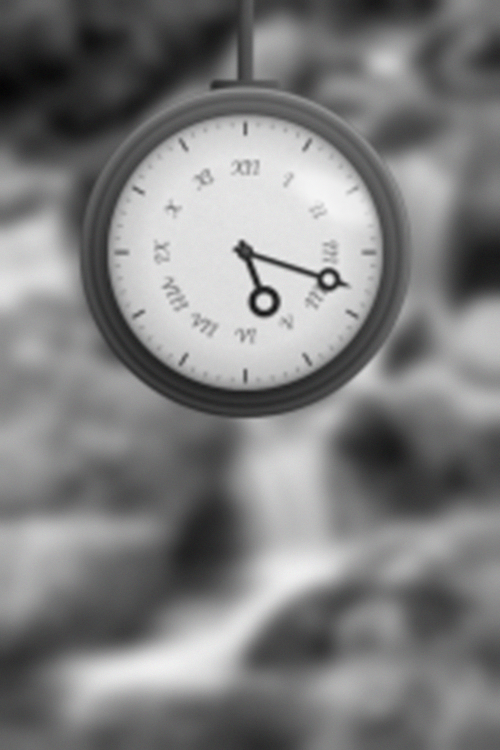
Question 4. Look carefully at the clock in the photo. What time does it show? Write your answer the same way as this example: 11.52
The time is 5.18
